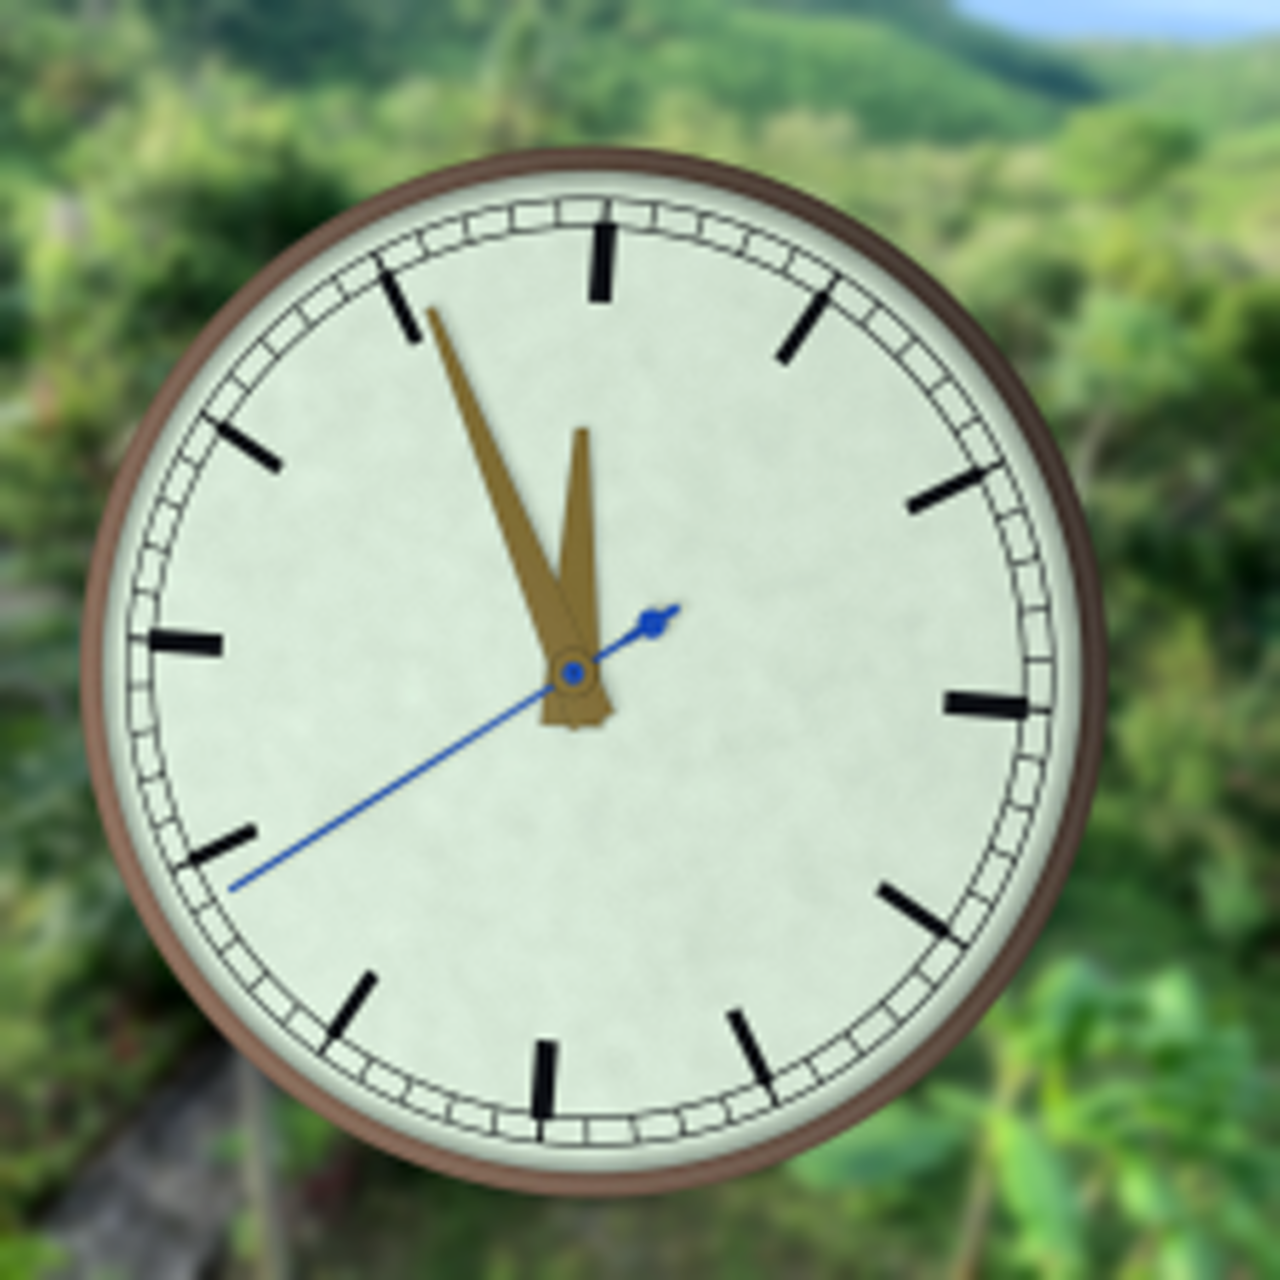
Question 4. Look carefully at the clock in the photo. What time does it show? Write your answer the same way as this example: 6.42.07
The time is 11.55.39
